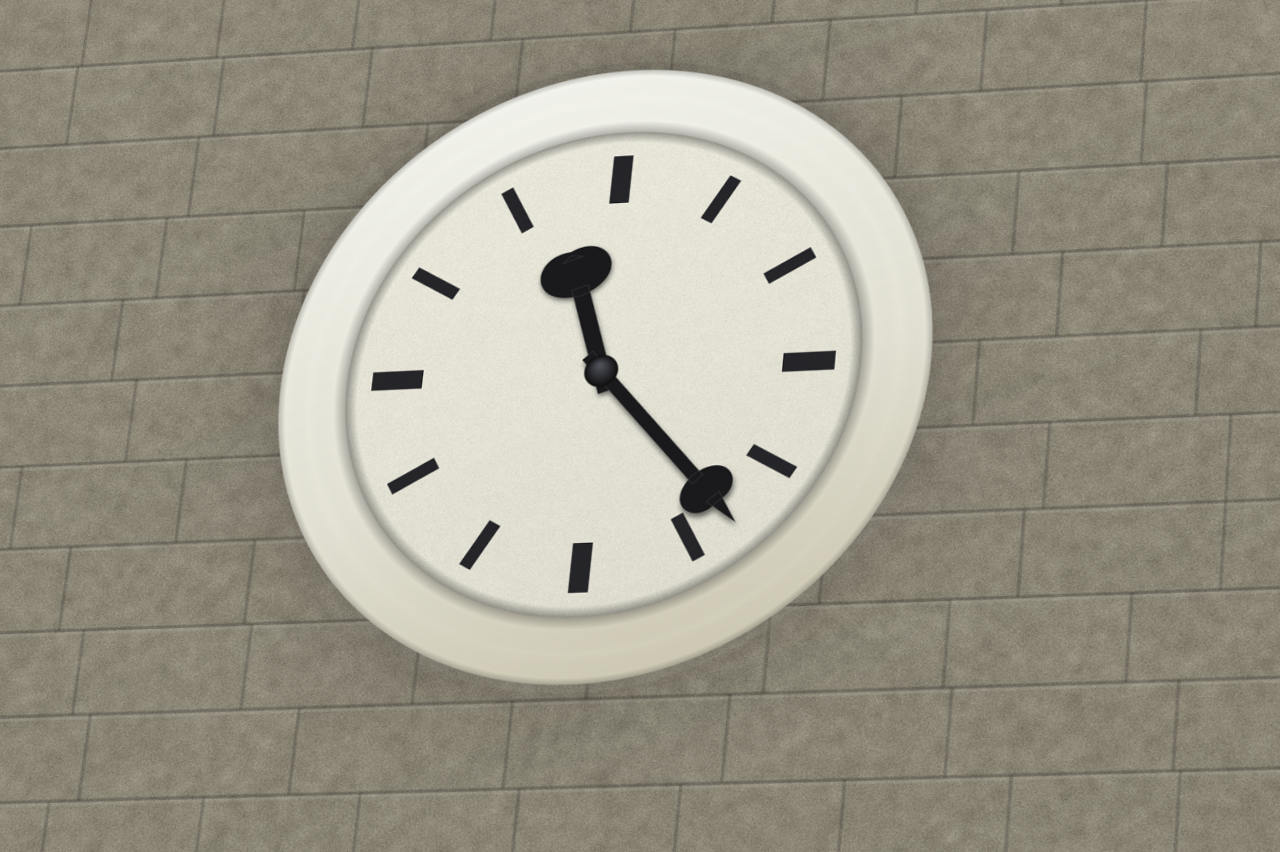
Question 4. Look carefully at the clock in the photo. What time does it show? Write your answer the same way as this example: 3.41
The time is 11.23
